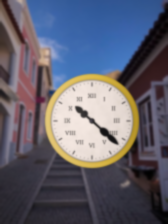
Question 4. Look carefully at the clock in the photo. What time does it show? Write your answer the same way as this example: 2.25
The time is 10.22
